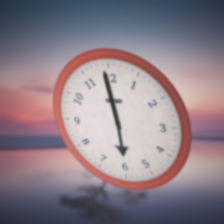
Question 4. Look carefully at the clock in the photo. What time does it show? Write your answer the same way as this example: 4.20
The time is 5.59
